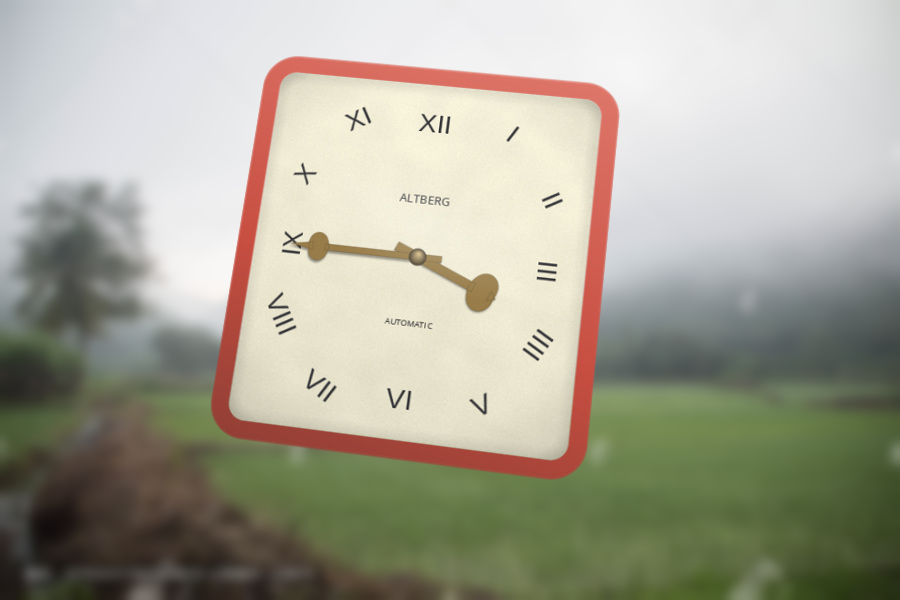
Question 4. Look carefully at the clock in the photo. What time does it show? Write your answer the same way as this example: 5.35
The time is 3.45
